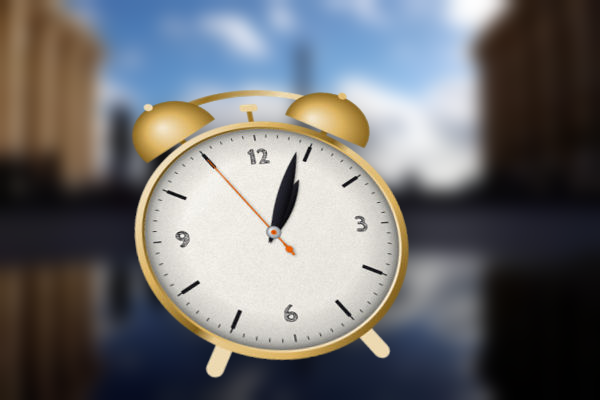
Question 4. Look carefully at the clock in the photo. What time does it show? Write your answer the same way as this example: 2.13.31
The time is 1.03.55
